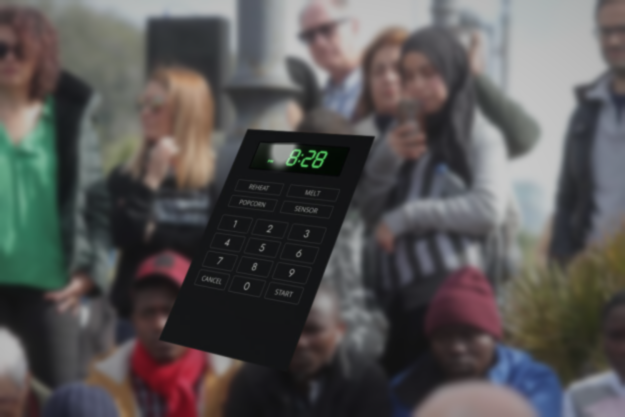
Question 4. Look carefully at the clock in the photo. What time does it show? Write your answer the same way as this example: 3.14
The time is 8.28
